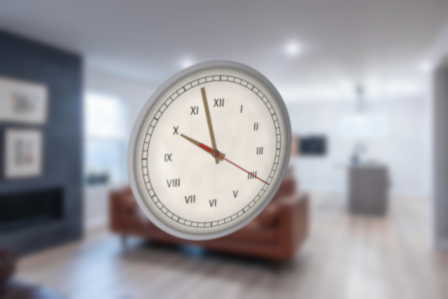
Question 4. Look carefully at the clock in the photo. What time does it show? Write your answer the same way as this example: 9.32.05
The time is 9.57.20
